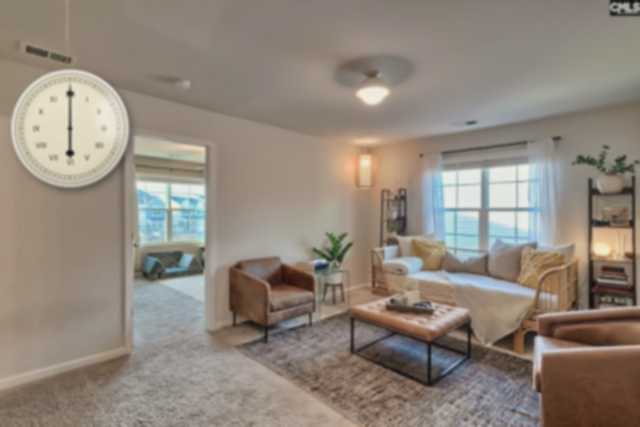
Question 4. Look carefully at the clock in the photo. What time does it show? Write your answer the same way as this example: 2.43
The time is 6.00
